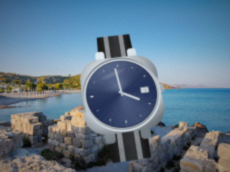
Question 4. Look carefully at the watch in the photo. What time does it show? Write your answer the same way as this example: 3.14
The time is 3.59
